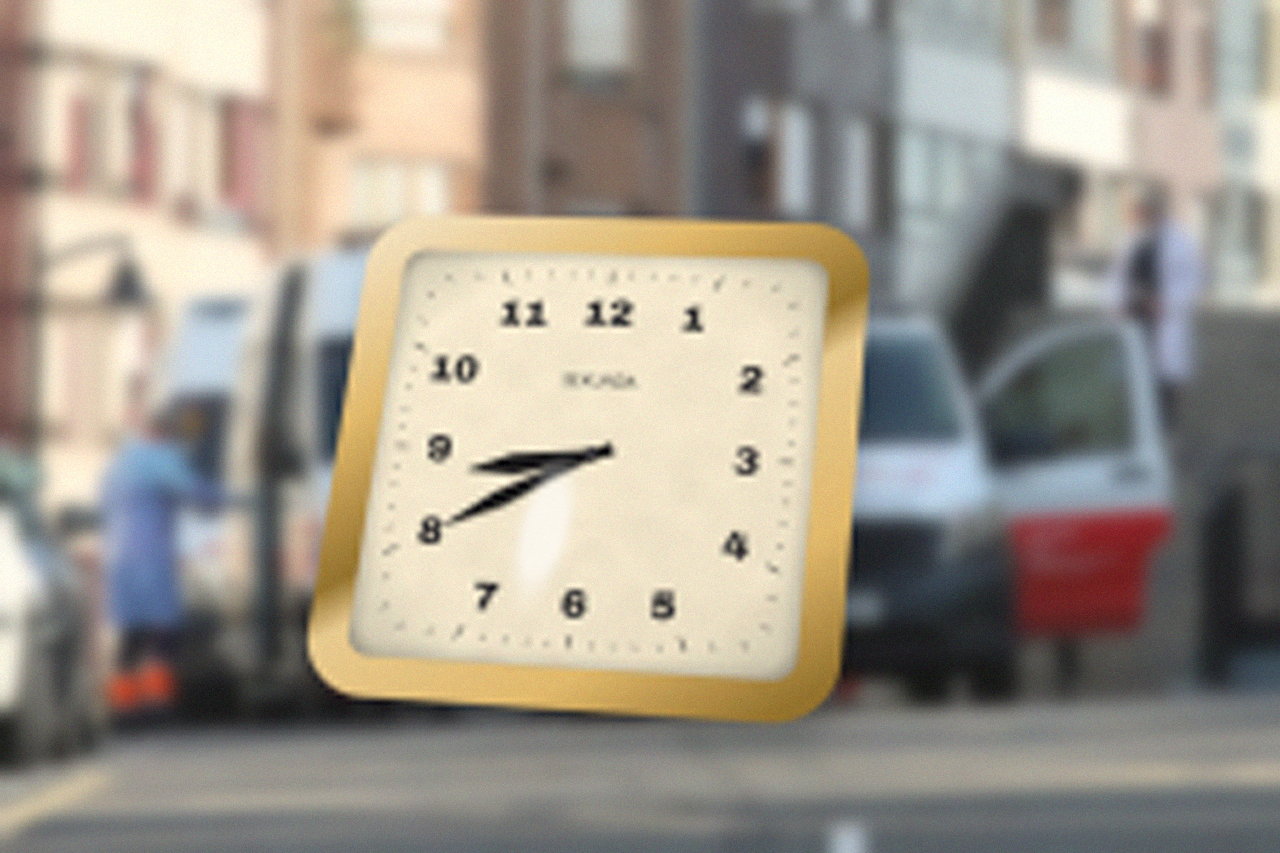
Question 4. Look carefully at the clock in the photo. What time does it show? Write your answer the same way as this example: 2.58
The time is 8.40
